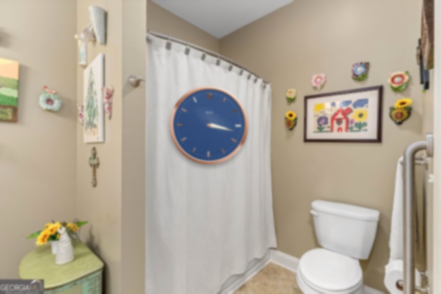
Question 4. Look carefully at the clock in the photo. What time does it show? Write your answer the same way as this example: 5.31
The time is 3.17
